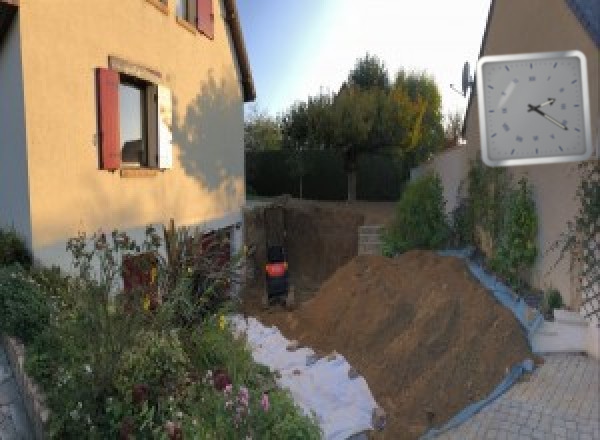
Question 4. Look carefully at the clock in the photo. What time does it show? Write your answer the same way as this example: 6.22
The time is 2.21
